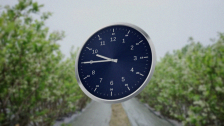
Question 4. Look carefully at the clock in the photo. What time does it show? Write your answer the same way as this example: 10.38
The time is 9.45
